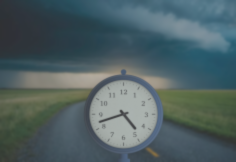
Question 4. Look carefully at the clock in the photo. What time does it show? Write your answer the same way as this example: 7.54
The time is 4.42
